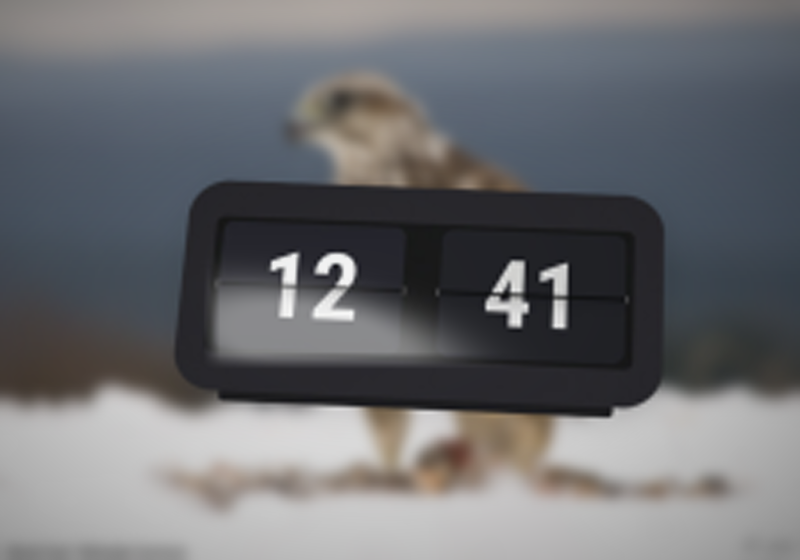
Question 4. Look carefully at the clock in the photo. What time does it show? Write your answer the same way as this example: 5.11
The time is 12.41
